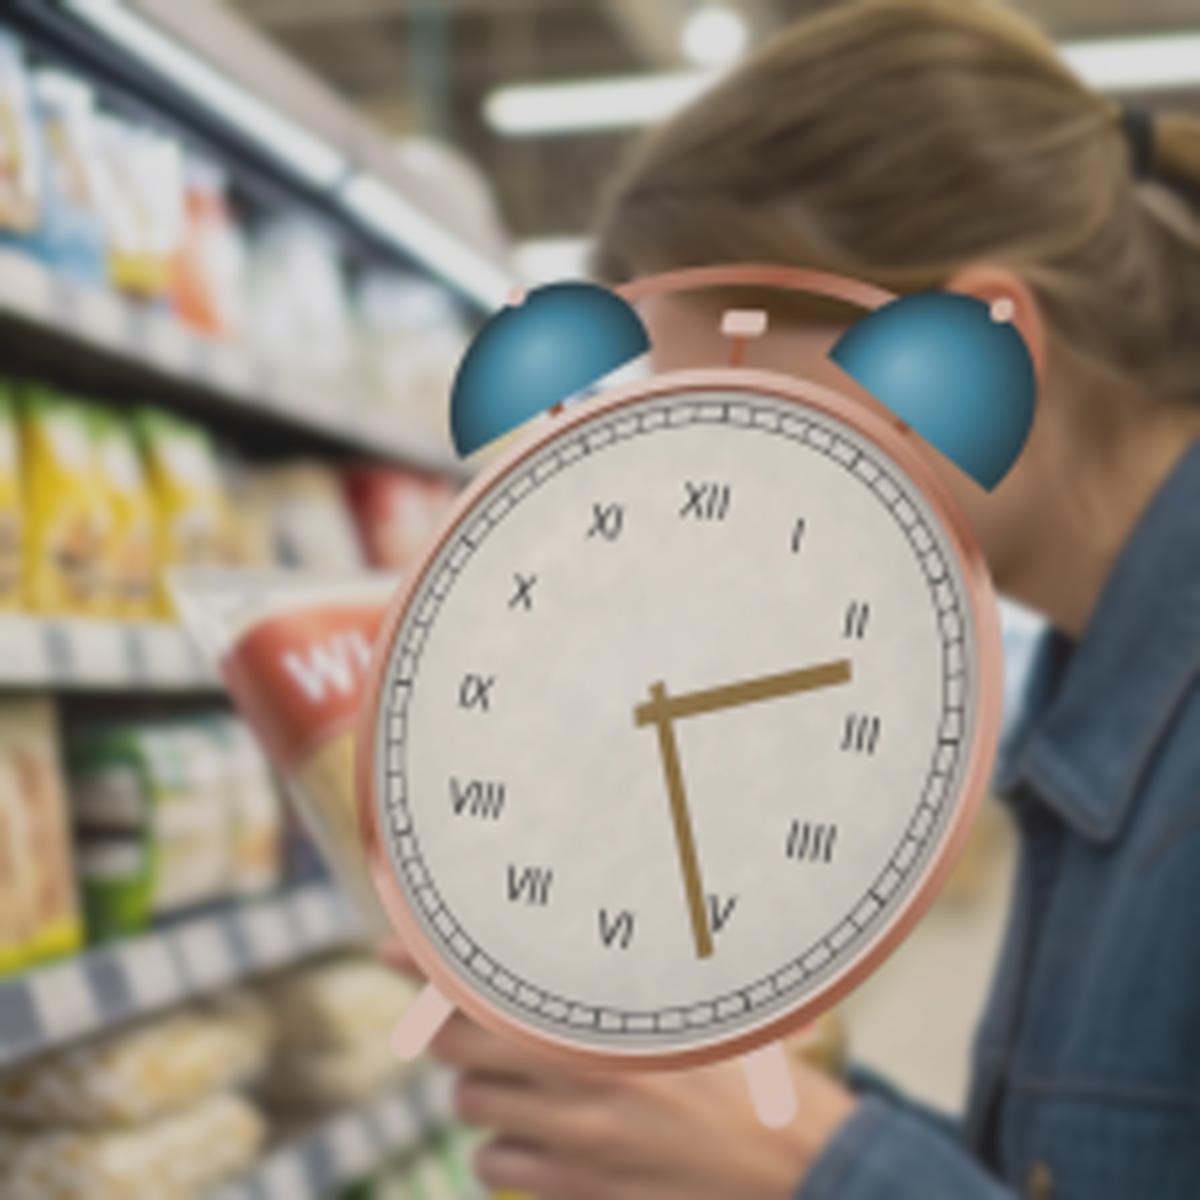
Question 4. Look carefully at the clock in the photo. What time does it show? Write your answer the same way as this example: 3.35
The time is 2.26
